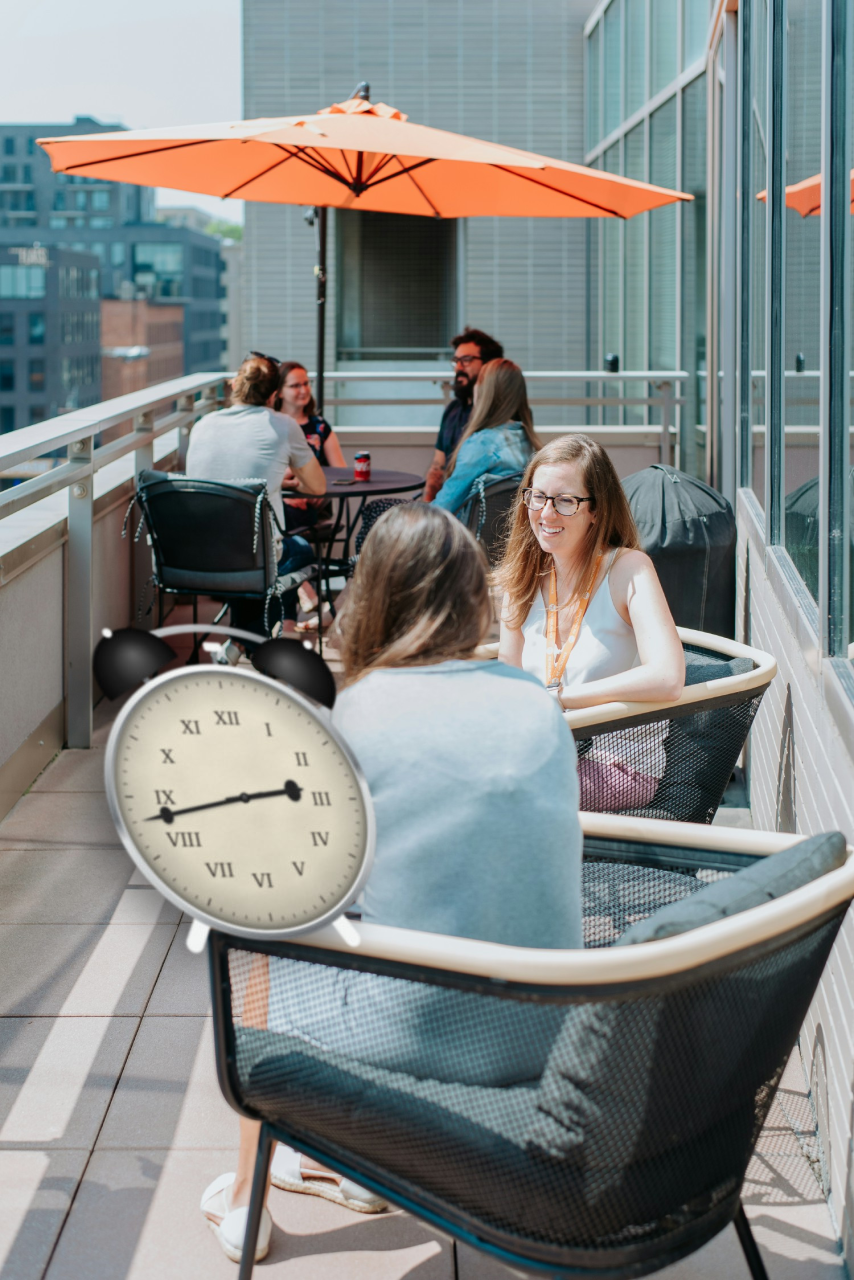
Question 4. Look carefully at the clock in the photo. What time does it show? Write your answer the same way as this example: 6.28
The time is 2.43
